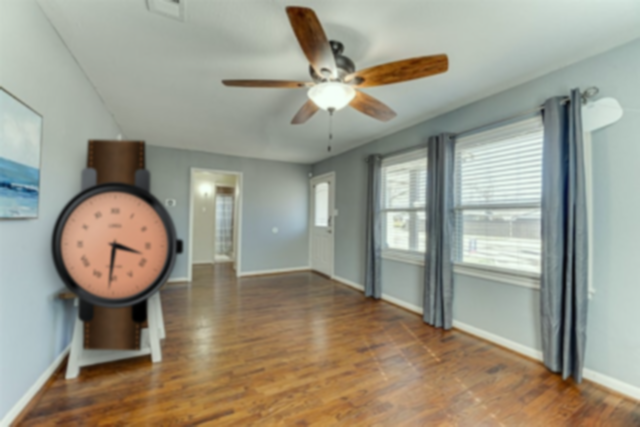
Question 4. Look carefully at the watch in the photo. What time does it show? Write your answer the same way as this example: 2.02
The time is 3.31
